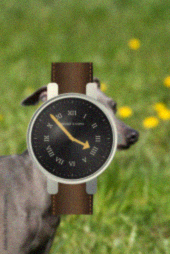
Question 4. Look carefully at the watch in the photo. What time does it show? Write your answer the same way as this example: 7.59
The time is 3.53
